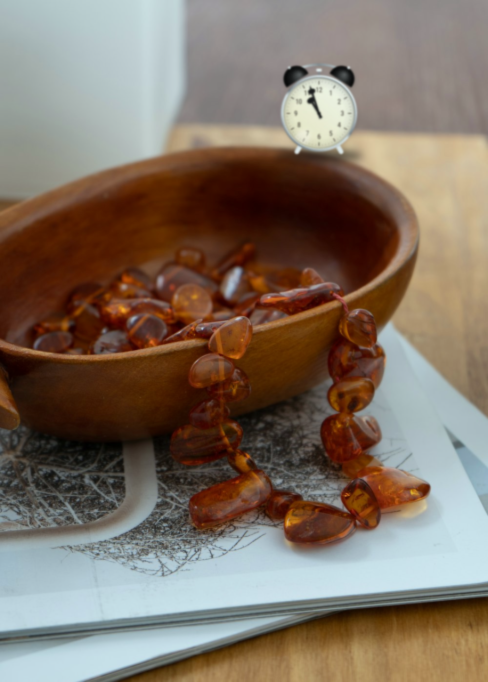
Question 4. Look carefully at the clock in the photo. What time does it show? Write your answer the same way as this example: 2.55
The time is 10.57
